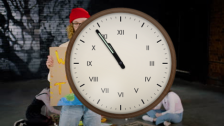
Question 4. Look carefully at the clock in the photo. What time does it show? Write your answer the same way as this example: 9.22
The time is 10.54
